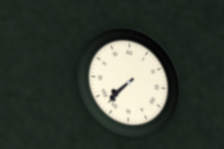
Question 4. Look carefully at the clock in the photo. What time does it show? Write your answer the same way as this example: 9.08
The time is 7.37
